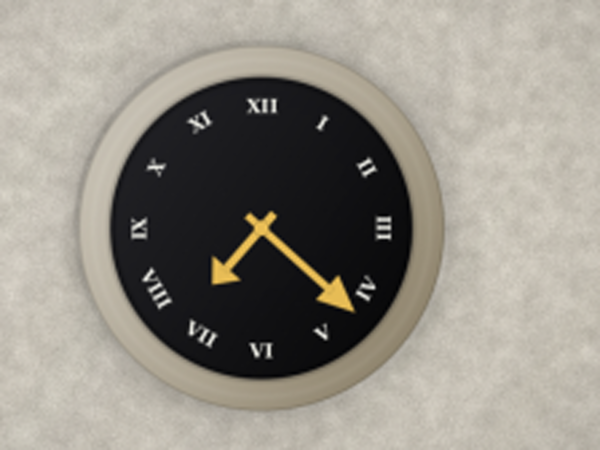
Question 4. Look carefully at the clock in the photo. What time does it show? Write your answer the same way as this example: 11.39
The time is 7.22
